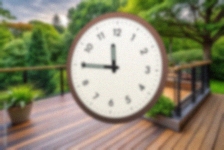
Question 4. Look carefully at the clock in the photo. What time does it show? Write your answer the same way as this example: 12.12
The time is 11.45
